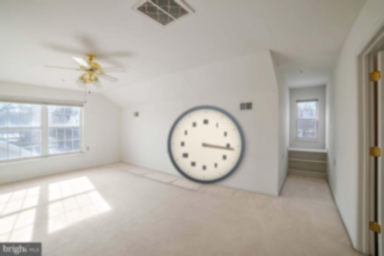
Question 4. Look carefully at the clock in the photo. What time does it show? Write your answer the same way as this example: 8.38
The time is 3.16
